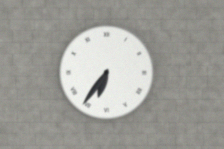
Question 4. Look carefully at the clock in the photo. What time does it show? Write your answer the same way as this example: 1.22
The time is 6.36
